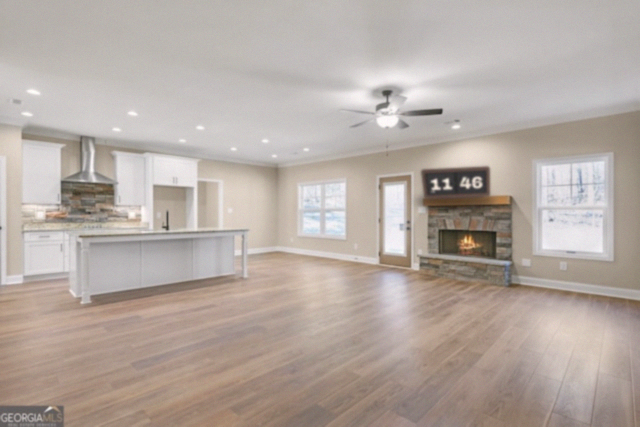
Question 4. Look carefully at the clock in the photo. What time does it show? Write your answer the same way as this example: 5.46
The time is 11.46
